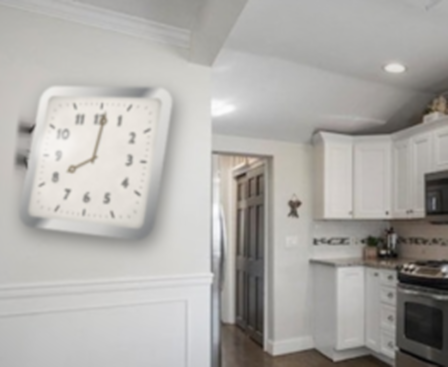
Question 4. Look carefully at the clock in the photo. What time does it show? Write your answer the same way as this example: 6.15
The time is 8.01
